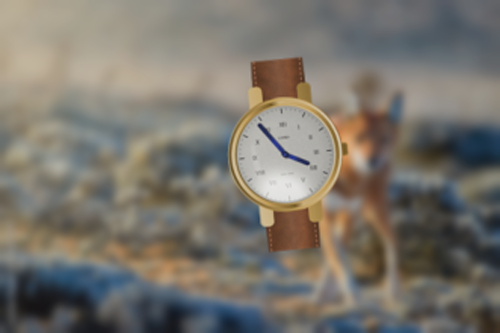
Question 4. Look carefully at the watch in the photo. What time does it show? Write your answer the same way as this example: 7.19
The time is 3.54
